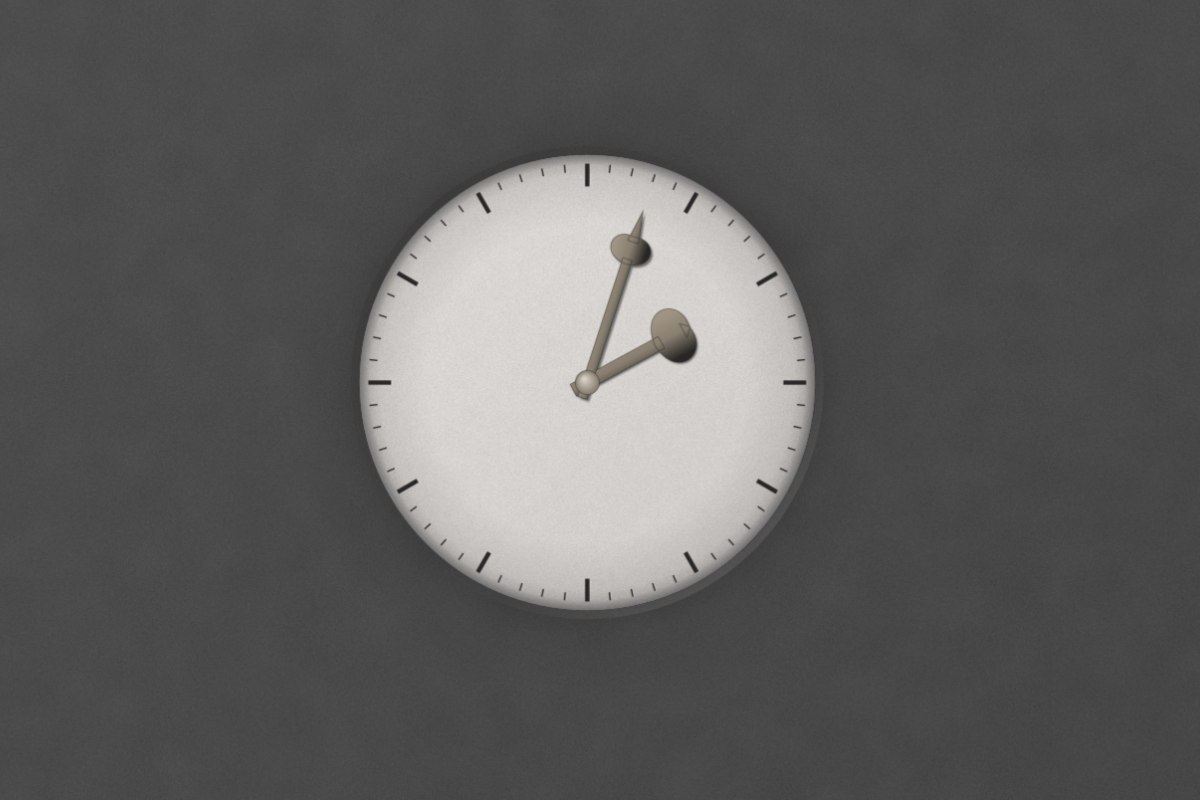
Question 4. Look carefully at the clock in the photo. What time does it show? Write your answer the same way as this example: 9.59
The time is 2.03
